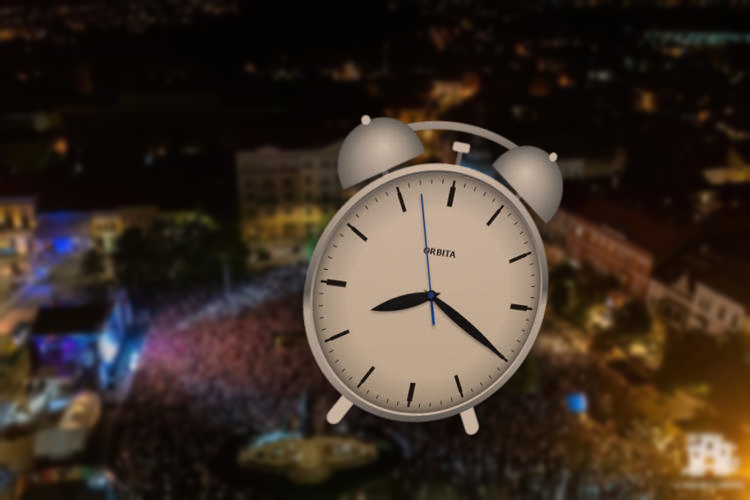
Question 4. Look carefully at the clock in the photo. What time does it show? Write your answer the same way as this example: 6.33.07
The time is 8.19.57
